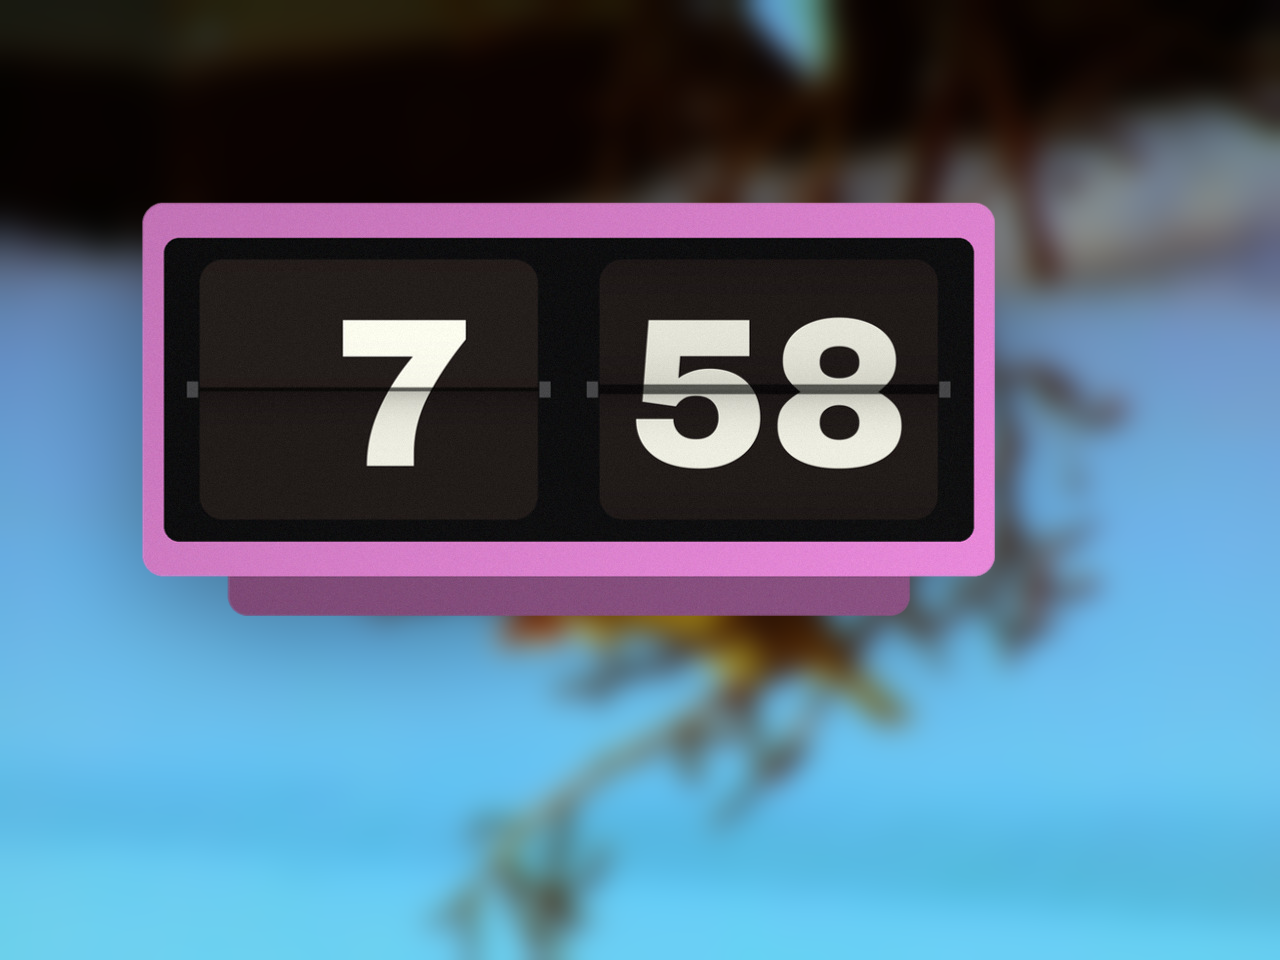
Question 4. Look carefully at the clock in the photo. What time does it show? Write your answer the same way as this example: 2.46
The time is 7.58
